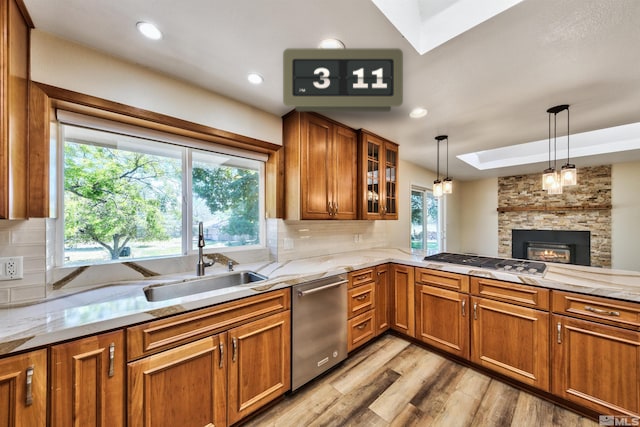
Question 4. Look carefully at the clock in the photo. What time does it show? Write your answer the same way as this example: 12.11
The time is 3.11
